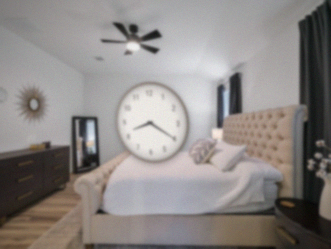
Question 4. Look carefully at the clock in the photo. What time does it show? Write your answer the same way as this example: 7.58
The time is 8.20
